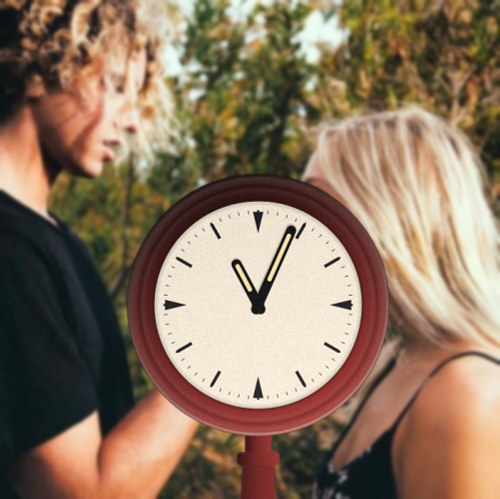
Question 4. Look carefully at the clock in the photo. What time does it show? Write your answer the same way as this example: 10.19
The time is 11.04
